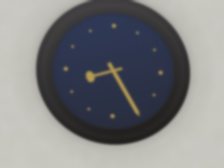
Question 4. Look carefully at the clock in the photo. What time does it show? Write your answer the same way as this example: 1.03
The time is 8.25
